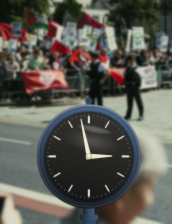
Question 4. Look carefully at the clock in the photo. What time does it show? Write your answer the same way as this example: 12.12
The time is 2.58
